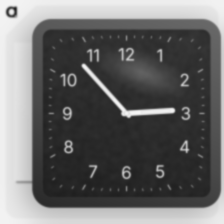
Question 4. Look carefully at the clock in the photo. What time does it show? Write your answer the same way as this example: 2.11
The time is 2.53
